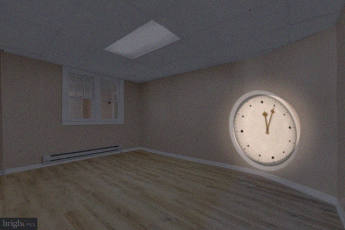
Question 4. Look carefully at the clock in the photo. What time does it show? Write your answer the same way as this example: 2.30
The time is 12.05
